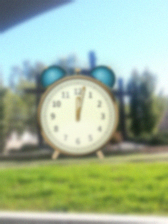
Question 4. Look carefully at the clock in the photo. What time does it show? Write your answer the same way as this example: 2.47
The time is 12.02
